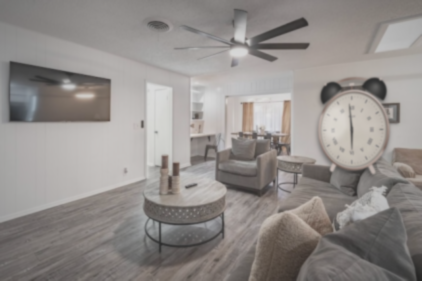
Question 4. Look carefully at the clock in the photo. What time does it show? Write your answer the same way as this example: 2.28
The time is 5.59
